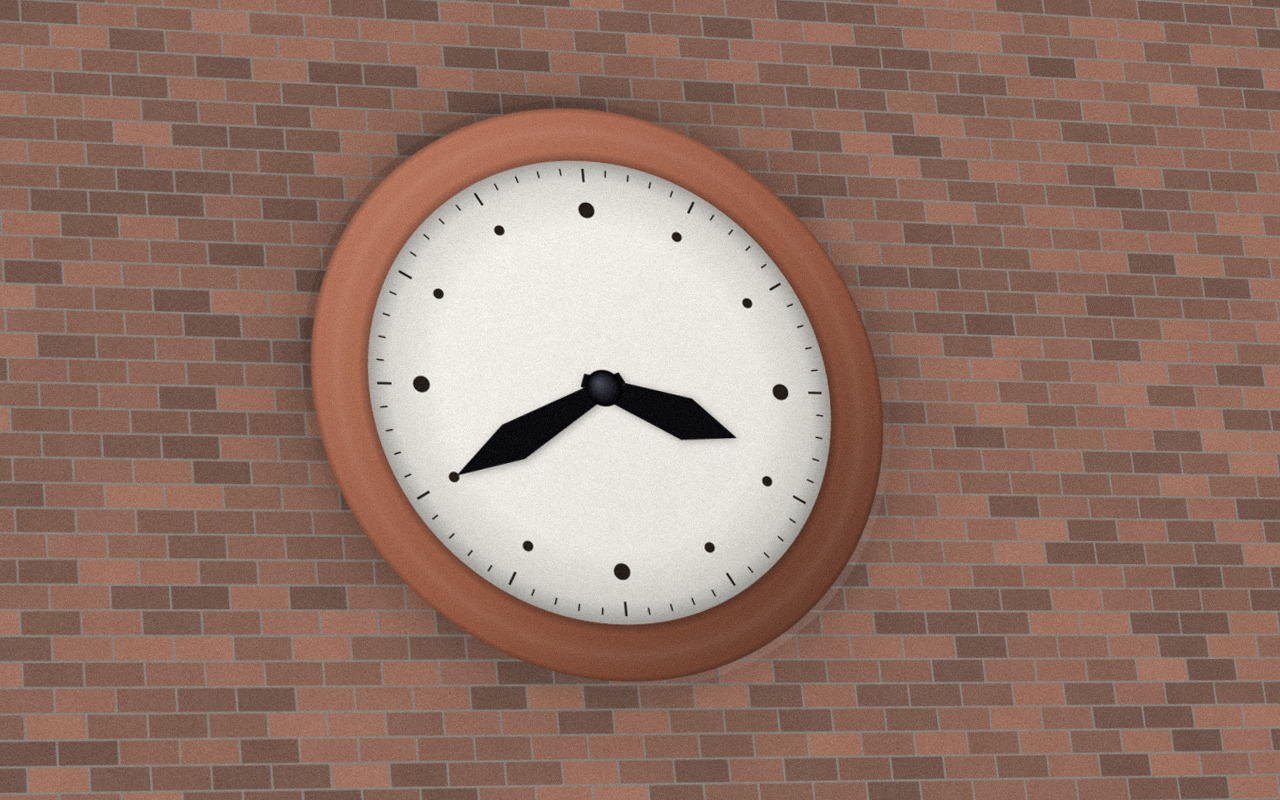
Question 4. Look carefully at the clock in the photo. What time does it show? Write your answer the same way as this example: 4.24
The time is 3.40
